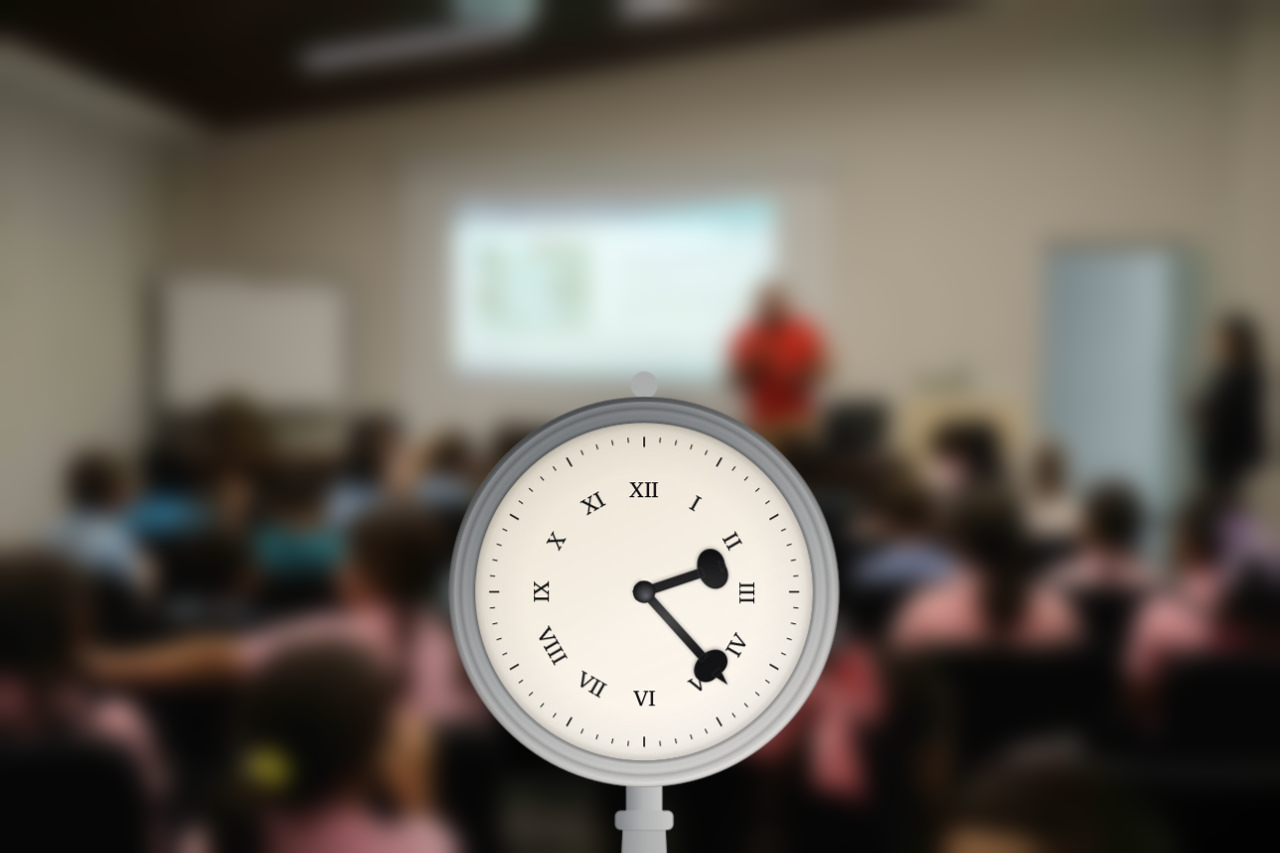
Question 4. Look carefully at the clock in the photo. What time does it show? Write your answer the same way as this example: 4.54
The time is 2.23
